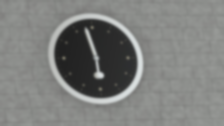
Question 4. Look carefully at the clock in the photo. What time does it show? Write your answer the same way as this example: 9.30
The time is 5.58
